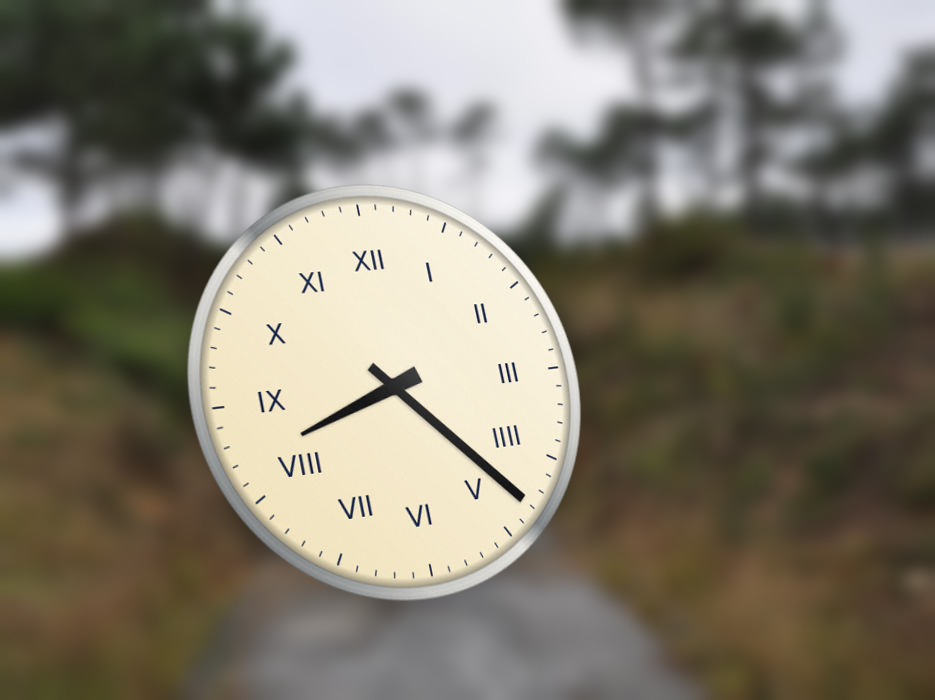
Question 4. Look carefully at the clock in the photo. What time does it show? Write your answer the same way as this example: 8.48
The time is 8.23
